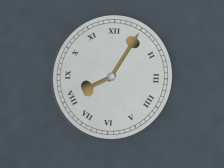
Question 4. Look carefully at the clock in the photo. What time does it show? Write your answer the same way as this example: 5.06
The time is 8.05
